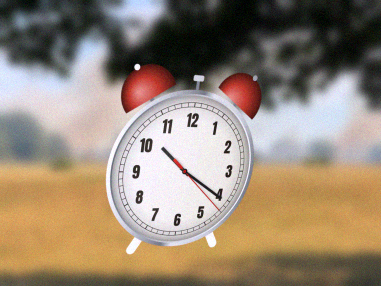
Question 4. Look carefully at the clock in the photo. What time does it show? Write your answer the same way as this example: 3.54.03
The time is 10.20.22
